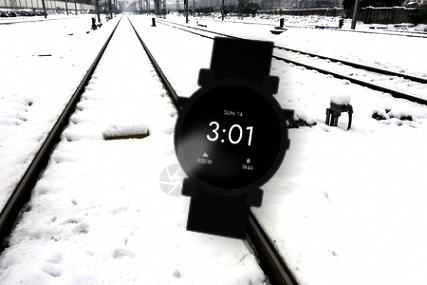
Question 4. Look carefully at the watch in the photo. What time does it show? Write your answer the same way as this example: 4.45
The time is 3.01
